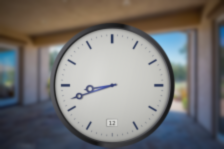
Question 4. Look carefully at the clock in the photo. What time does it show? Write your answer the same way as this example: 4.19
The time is 8.42
